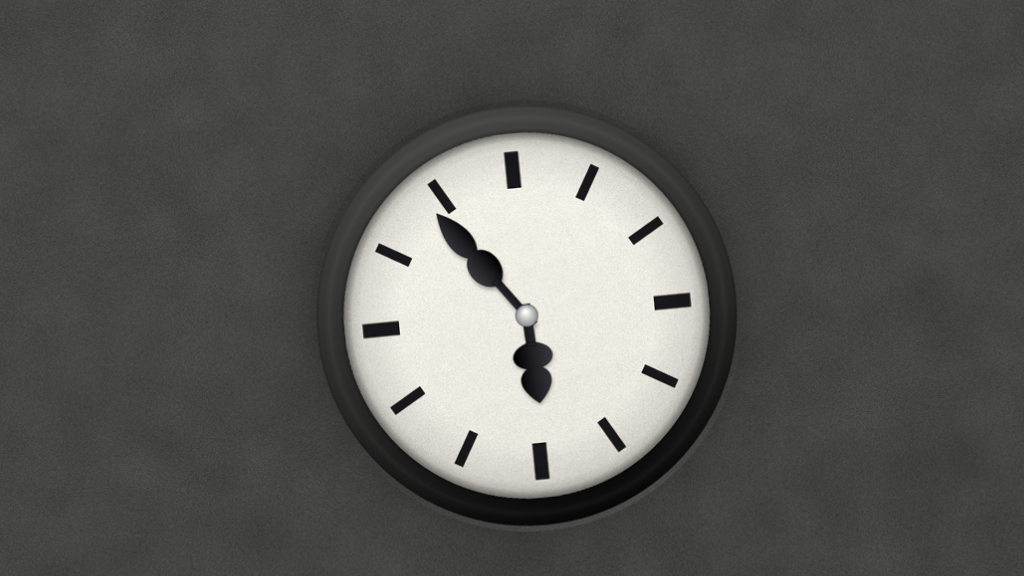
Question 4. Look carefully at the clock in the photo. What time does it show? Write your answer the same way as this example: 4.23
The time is 5.54
